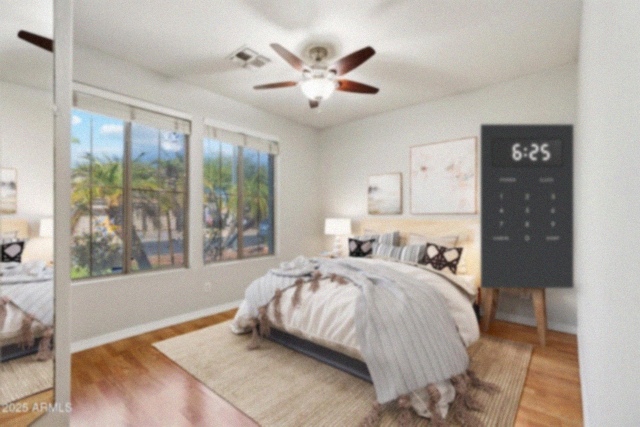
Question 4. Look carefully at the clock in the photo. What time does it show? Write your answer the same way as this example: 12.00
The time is 6.25
